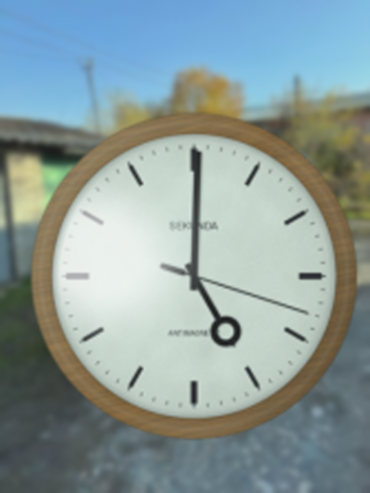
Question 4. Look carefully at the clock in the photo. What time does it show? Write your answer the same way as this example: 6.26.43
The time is 5.00.18
